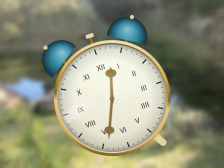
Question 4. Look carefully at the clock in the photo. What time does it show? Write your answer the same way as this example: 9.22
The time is 12.34
